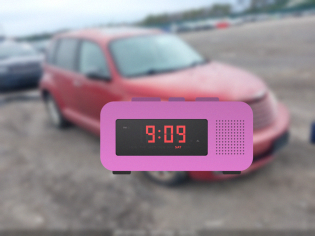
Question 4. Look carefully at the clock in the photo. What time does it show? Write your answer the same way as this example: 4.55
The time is 9.09
